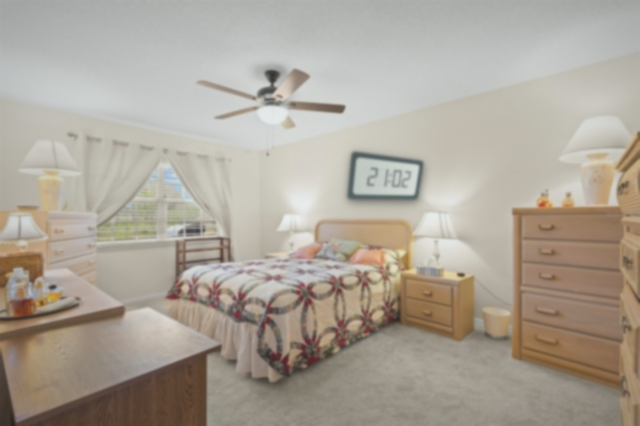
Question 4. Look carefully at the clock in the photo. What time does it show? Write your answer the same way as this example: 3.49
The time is 21.02
